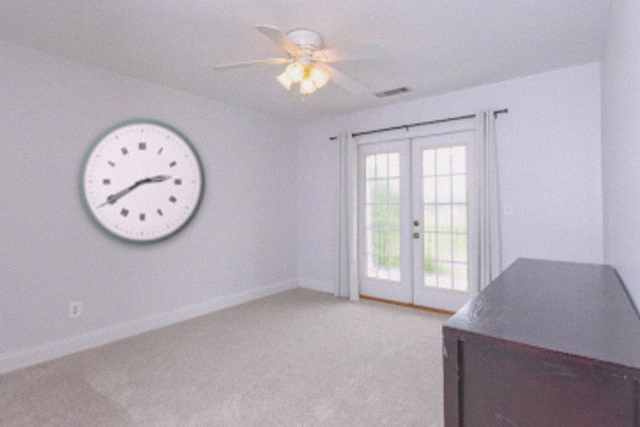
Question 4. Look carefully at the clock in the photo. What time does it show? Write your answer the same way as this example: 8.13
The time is 2.40
